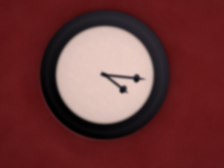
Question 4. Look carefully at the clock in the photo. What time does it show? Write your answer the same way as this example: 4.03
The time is 4.16
